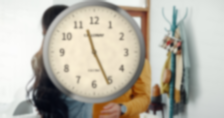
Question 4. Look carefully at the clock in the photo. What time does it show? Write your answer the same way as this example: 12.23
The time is 11.26
